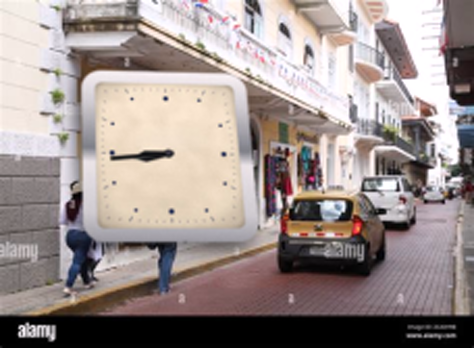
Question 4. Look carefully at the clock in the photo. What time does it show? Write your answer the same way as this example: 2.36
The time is 8.44
